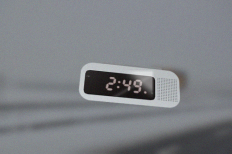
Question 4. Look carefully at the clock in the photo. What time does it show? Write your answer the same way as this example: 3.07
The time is 2.49
